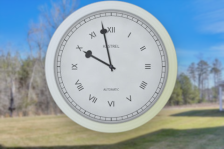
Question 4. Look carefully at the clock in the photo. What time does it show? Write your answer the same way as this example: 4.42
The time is 9.58
